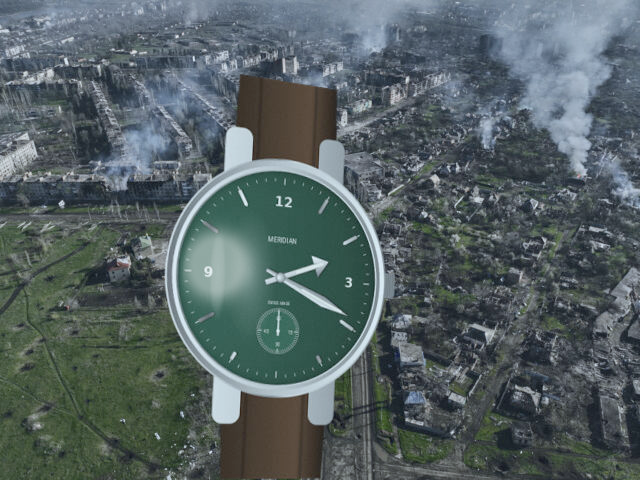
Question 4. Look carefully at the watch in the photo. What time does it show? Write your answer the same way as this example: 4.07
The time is 2.19
